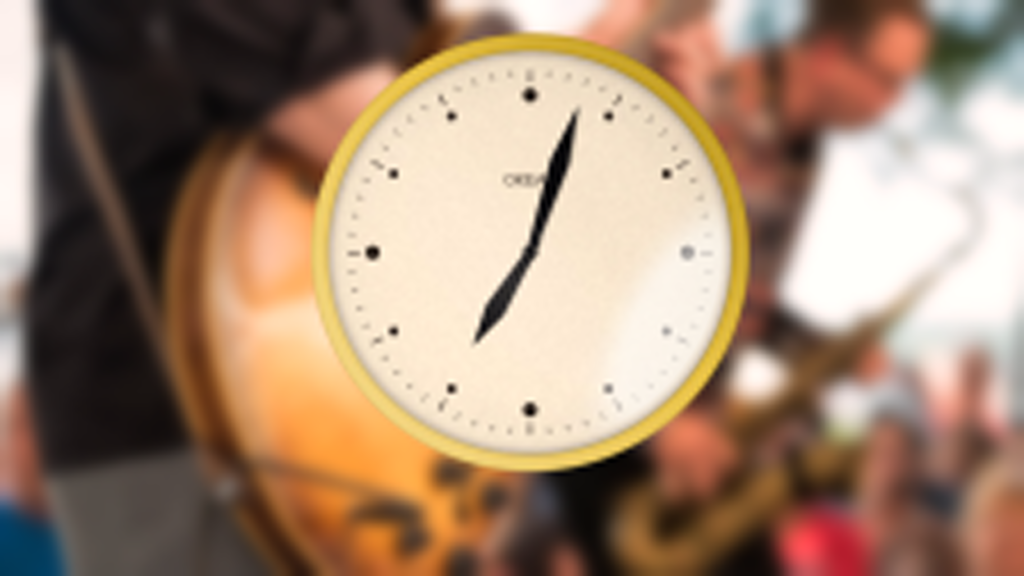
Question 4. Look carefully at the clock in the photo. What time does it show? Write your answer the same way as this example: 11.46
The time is 7.03
